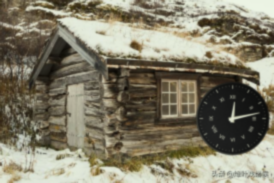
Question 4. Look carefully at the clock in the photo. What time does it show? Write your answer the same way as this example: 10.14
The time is 12.13
